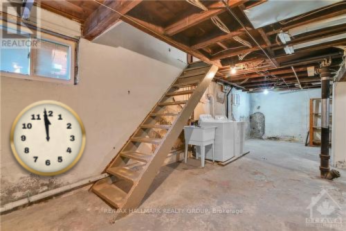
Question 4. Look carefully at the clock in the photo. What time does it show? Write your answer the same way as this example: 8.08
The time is 11.59
